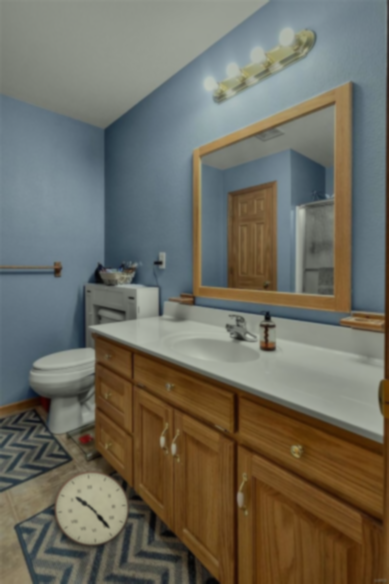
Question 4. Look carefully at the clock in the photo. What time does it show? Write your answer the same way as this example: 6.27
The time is 10.24
